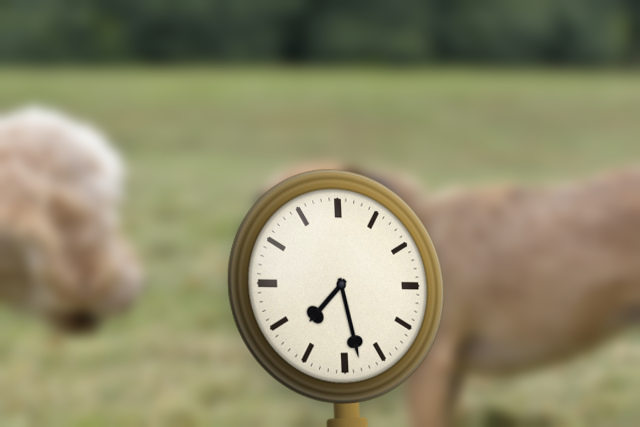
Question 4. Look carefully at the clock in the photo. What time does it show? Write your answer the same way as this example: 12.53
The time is 7.28
